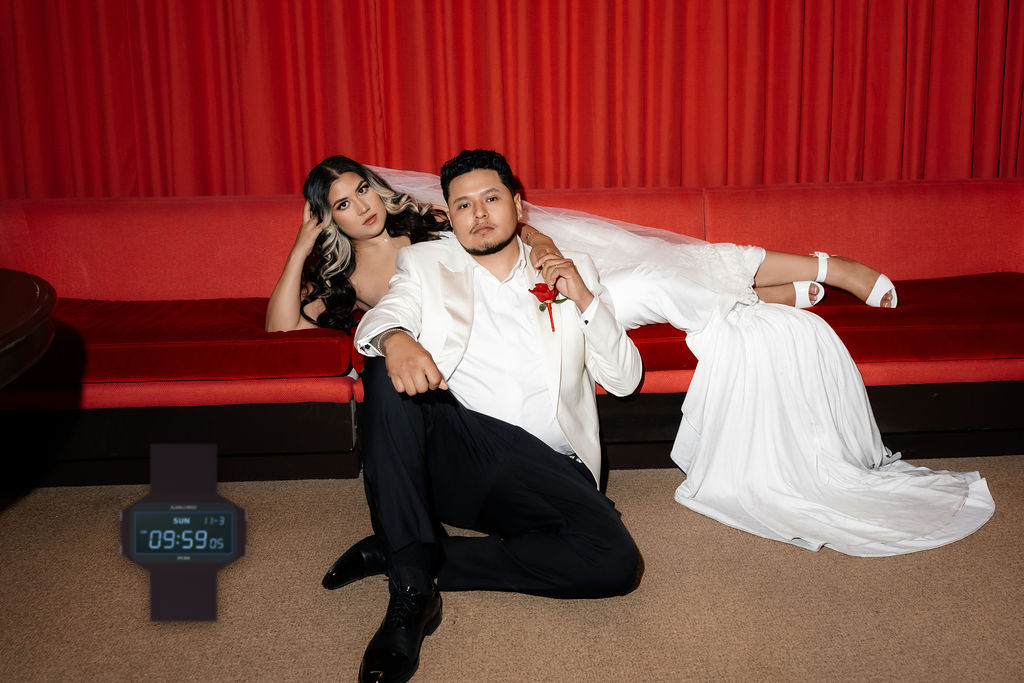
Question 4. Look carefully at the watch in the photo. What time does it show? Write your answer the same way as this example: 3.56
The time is 9.59
